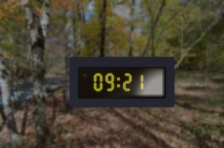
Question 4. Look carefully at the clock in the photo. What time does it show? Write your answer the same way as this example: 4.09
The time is 9.21
